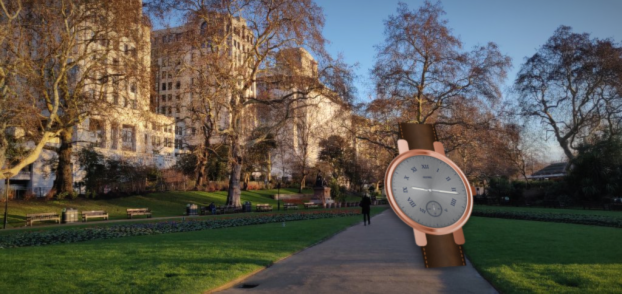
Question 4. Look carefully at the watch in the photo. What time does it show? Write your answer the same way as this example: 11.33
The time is 9.16
